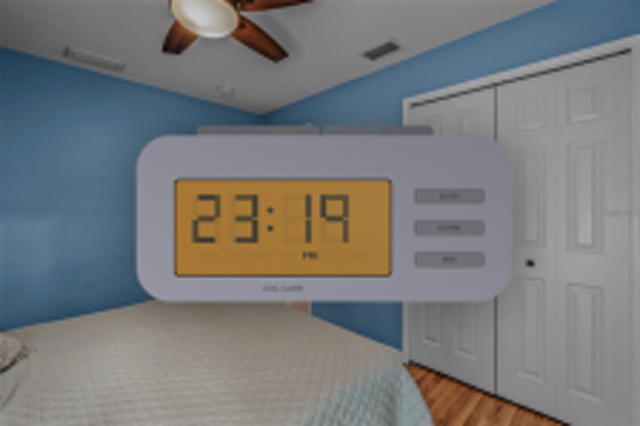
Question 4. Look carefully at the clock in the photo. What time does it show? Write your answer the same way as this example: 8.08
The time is 23.19
